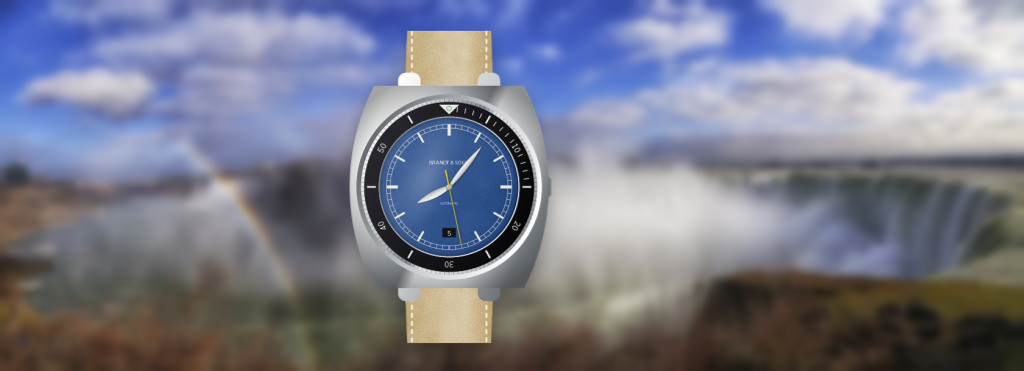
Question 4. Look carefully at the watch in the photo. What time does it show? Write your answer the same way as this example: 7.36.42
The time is 8.06.28
